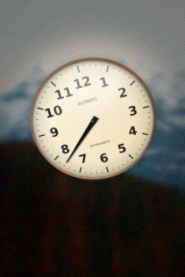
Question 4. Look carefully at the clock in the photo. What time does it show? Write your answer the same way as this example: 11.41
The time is 7.38
